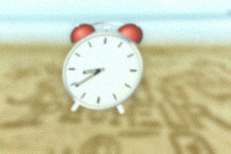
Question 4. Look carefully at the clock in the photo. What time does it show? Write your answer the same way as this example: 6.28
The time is 8.39
